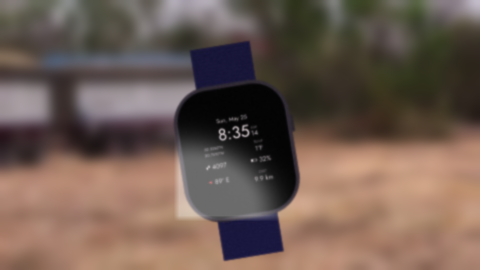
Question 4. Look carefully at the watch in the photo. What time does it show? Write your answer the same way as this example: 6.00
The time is 8.35
